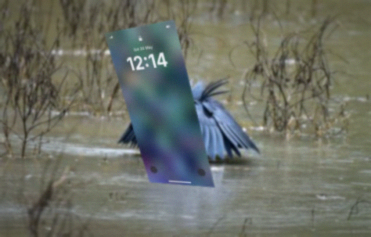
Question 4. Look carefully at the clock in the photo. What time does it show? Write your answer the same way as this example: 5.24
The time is 12.14
